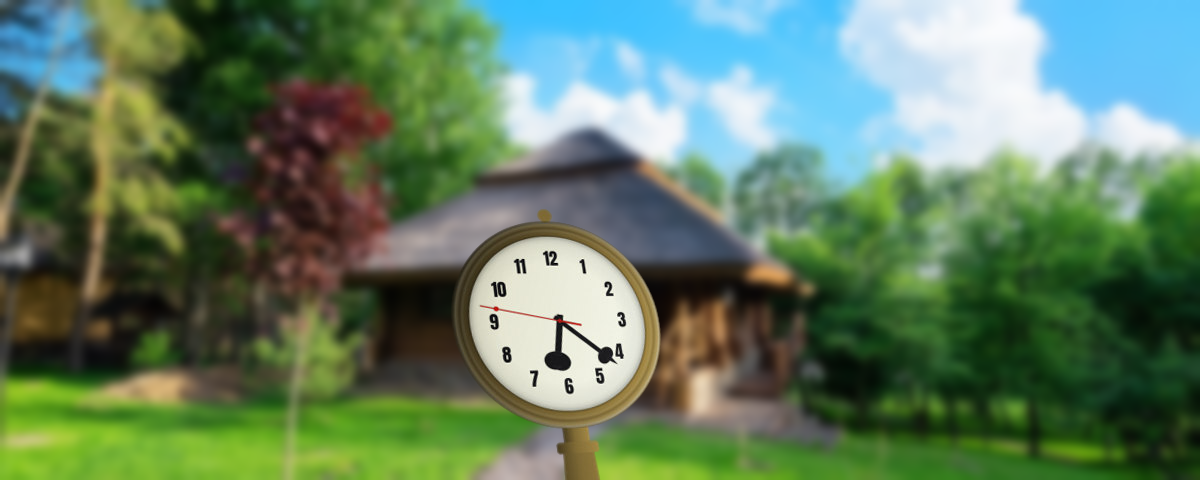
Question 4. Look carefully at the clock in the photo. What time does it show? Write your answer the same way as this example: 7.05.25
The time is 6.21.47
